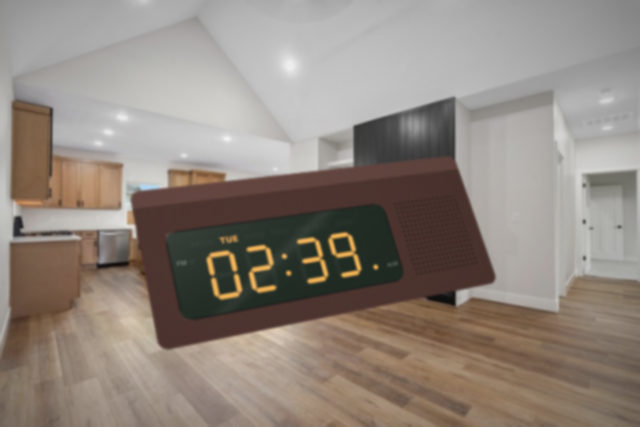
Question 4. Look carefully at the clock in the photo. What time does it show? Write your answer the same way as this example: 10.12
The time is 2.39
